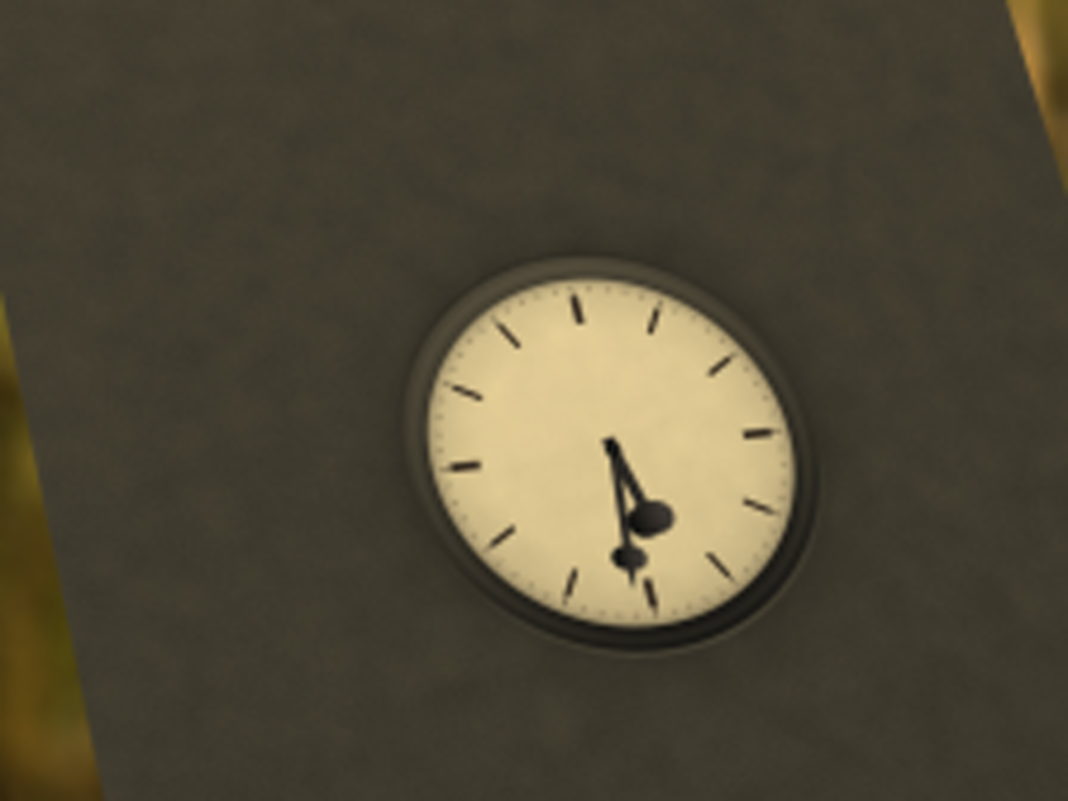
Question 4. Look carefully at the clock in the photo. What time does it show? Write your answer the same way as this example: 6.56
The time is 5.31
